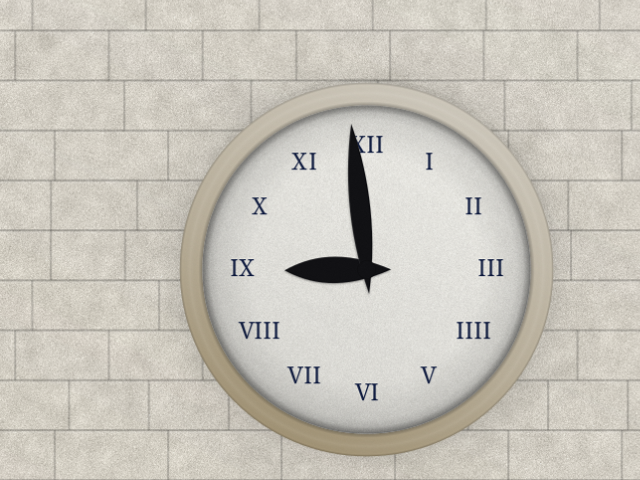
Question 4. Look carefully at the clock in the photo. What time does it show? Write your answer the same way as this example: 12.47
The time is 8.59
